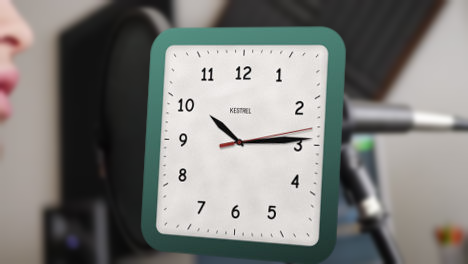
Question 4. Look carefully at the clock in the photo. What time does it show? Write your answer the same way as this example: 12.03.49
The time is 10.14.13
